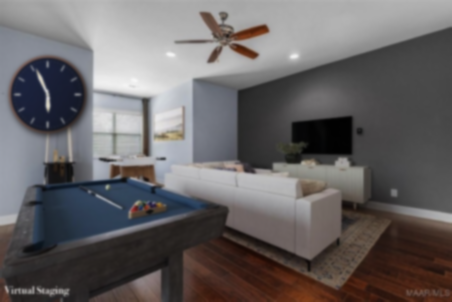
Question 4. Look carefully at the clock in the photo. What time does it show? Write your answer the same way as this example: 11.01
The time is 5.56
